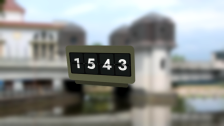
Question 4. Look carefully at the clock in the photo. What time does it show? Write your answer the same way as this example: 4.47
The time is 15.43
